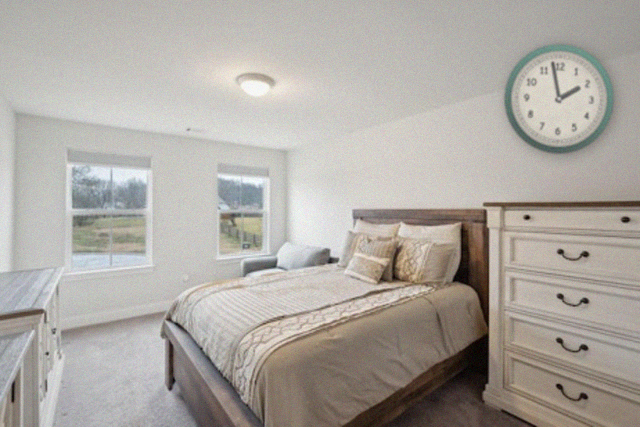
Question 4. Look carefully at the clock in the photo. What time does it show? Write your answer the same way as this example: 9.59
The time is 1.58
